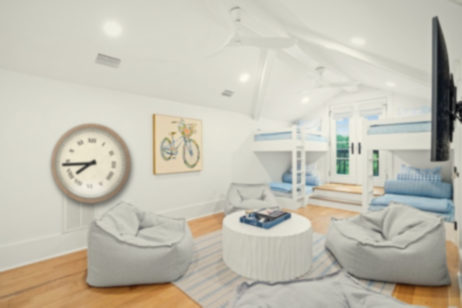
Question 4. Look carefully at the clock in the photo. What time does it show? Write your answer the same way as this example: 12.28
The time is 7.44
